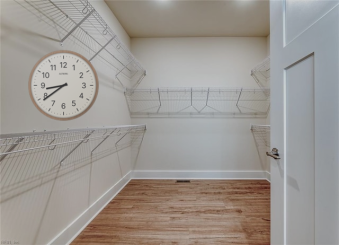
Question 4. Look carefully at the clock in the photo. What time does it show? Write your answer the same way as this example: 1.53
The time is 8.39
